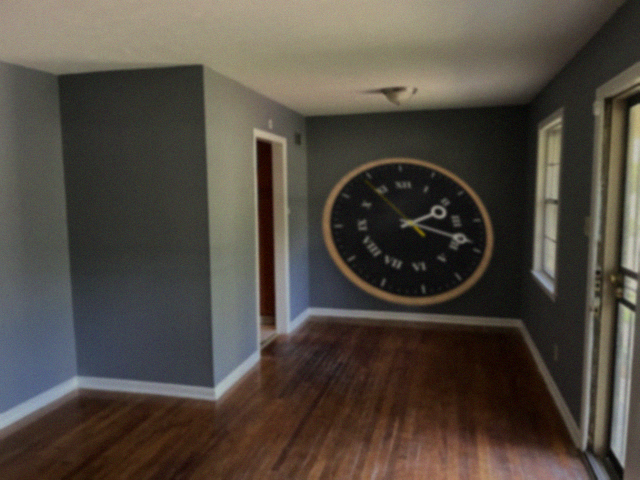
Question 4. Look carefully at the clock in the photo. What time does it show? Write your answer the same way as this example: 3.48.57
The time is 2.18.54
